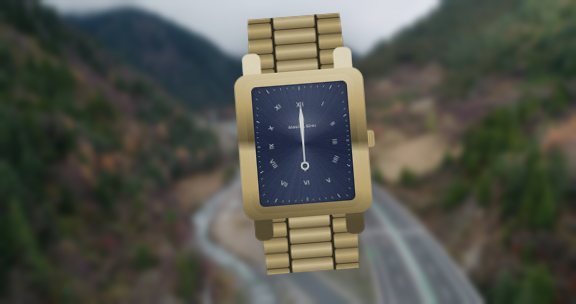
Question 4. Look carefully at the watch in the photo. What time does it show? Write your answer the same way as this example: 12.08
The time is 6.00
